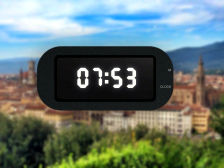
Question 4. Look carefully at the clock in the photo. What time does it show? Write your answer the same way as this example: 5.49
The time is 7.53
